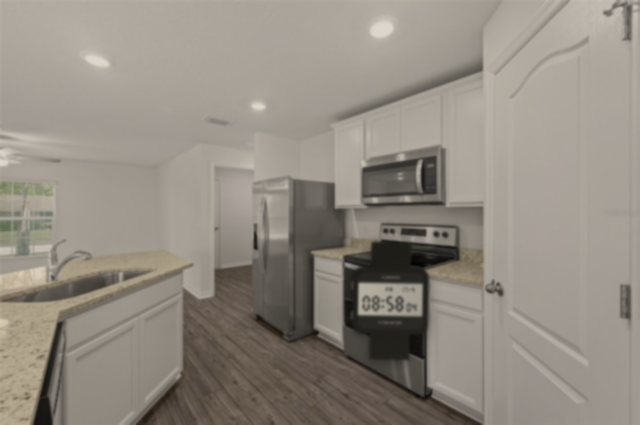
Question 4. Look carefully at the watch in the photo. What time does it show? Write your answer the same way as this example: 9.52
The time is 8.58
